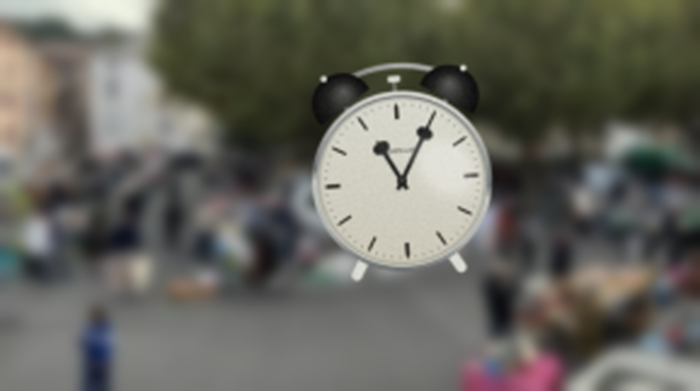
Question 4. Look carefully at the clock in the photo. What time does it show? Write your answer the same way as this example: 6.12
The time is 11.05
